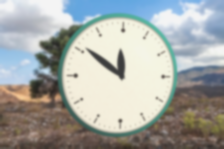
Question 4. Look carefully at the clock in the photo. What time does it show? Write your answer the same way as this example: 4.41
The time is 11.51
